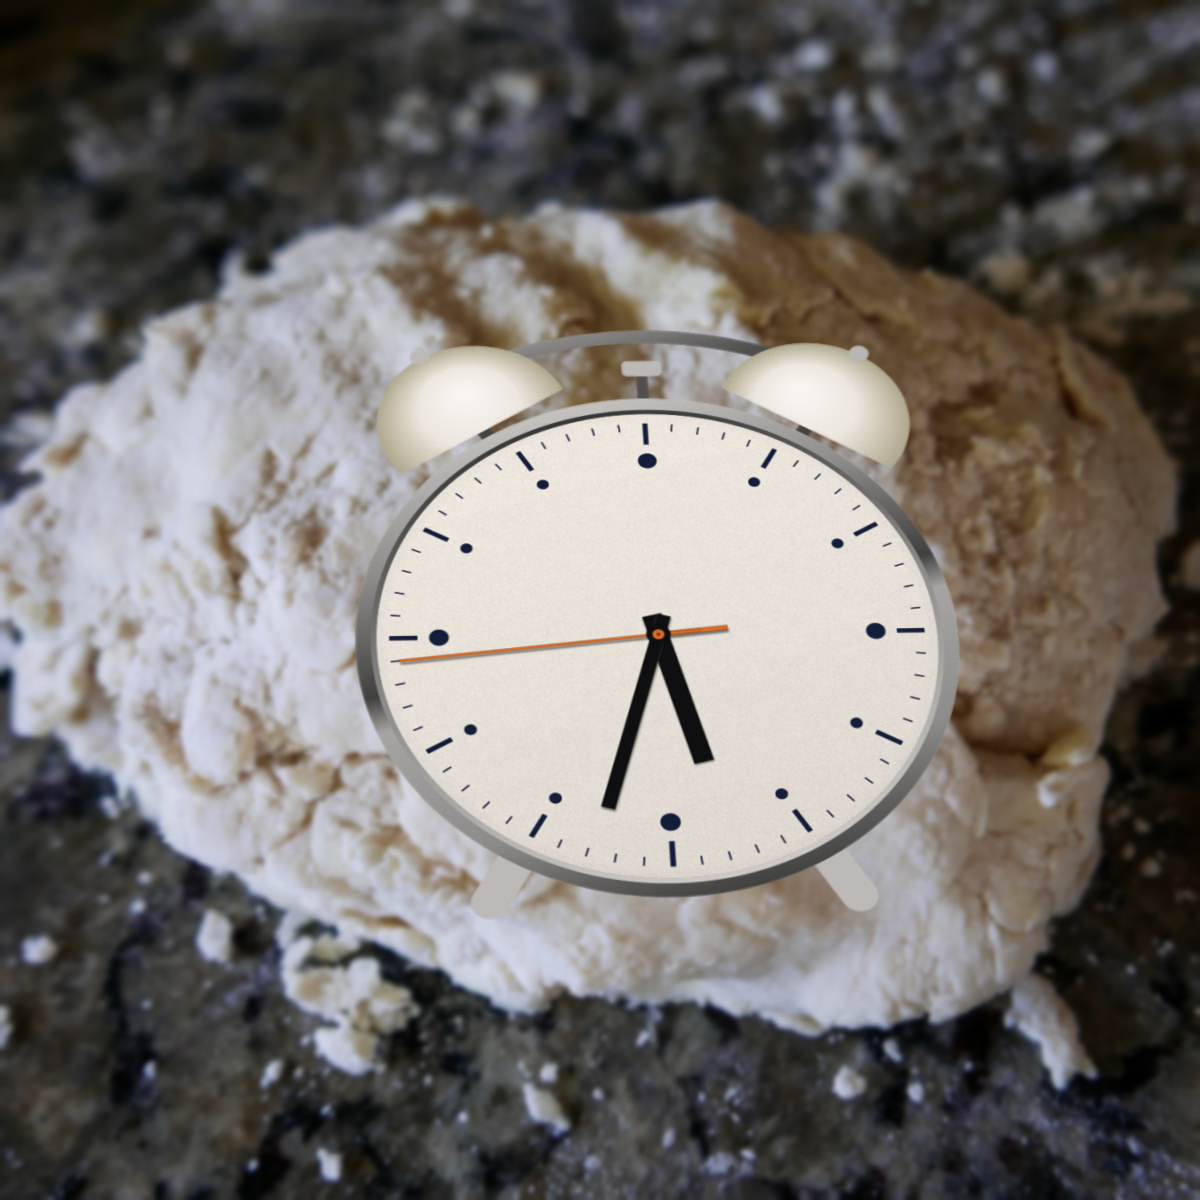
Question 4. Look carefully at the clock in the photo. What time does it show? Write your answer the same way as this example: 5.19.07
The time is 5.32.44
